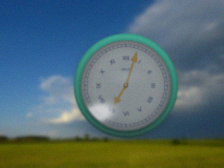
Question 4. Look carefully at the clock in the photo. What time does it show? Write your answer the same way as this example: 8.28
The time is 7.03
